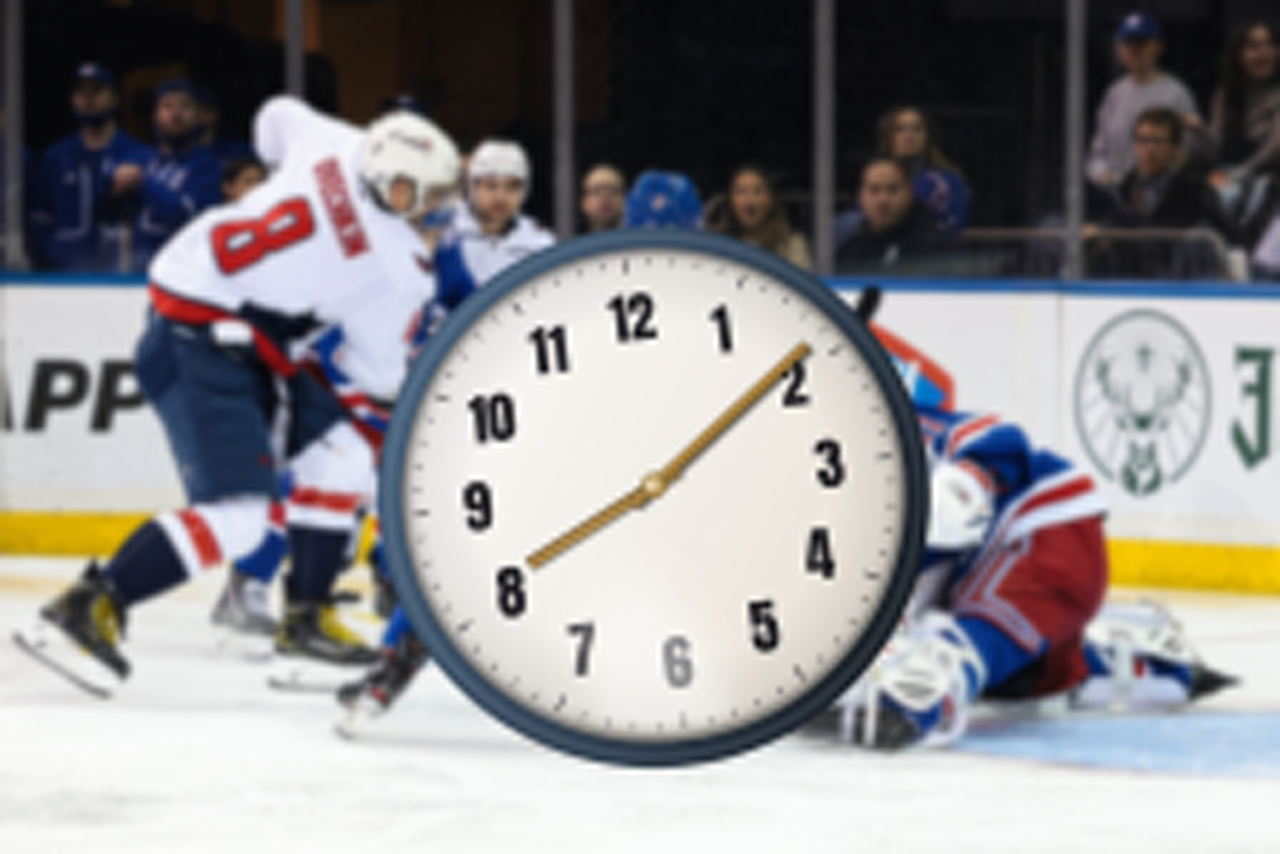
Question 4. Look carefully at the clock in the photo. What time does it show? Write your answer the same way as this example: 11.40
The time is 8.09
